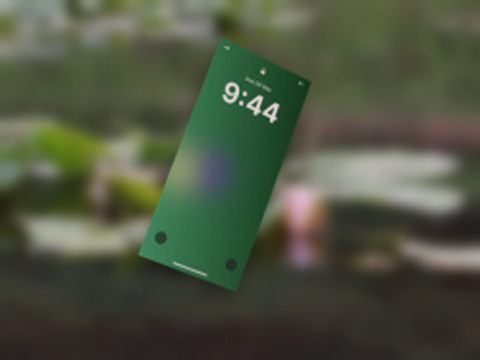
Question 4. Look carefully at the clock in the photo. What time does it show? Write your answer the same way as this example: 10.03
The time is 9.44
